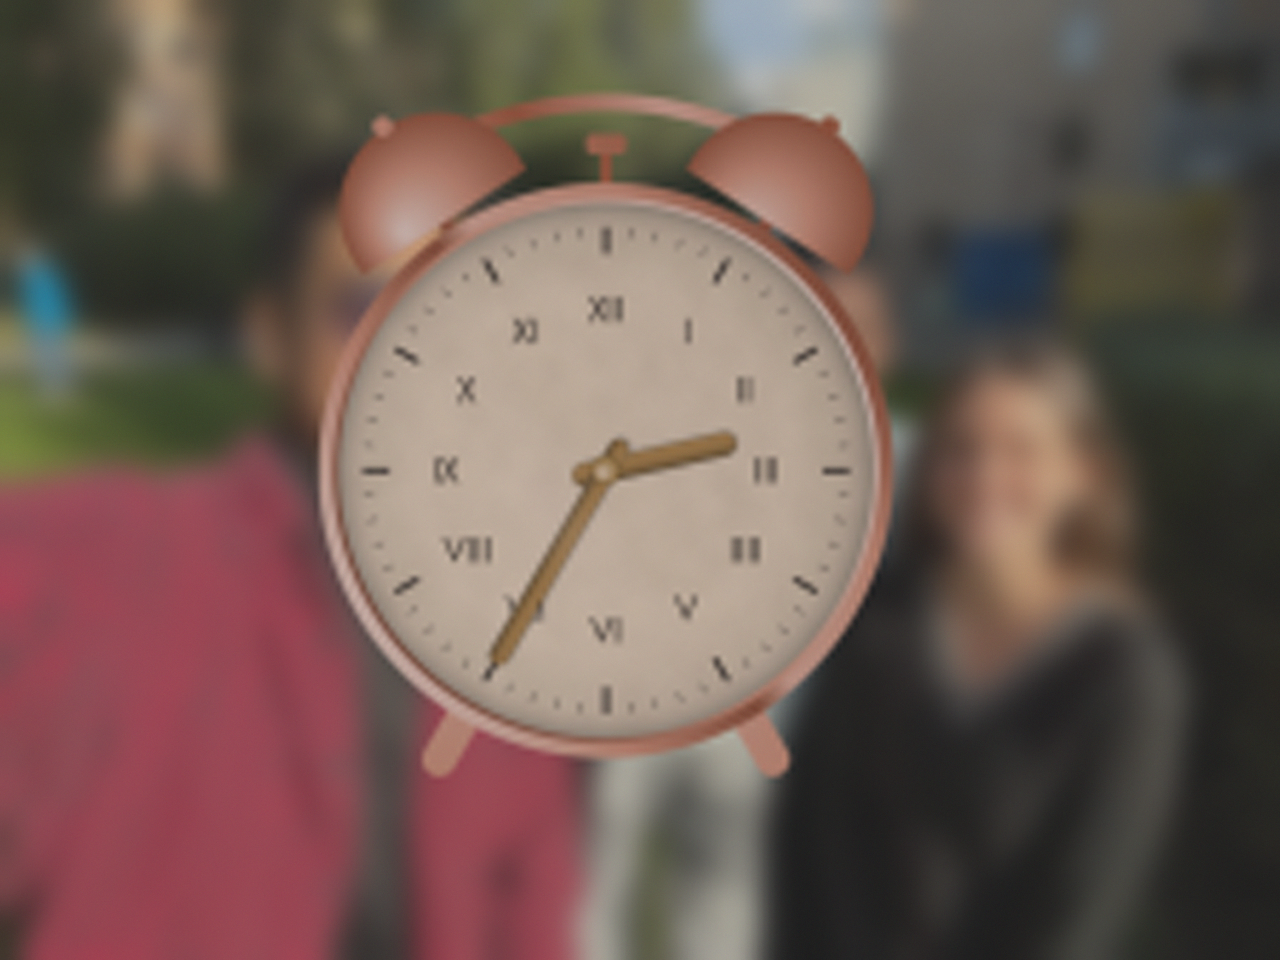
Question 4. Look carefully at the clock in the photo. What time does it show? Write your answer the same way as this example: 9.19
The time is 2.35
